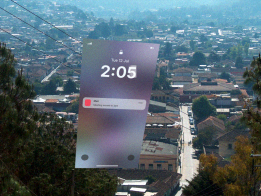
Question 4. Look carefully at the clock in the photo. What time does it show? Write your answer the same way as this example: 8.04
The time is 2.05
